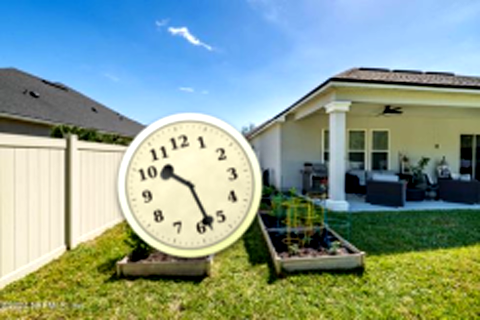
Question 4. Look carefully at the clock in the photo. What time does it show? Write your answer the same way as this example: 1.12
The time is 10.28
